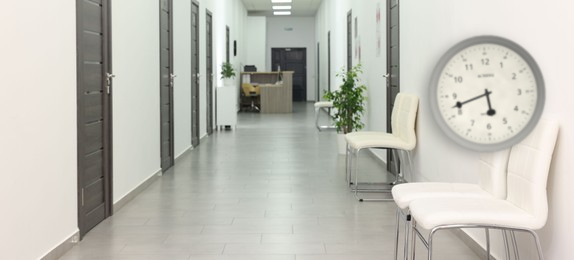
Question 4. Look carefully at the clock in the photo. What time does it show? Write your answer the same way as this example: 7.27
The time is 5.42
